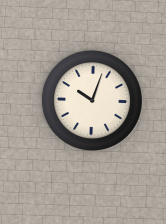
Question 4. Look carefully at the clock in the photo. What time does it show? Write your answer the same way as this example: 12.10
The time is 10.03
